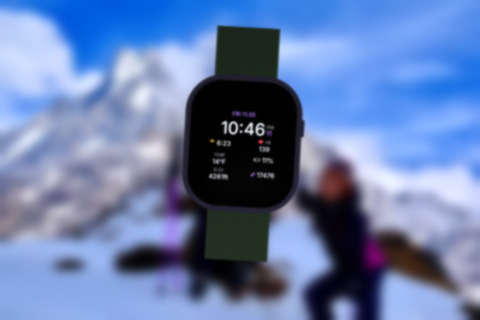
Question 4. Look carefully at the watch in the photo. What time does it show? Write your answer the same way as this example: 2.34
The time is 10.46
